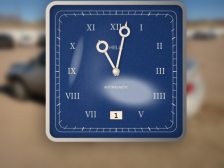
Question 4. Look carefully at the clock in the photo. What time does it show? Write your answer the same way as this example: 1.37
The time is 11.02
